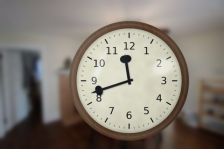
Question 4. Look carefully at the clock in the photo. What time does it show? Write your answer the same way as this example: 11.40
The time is 11.42
